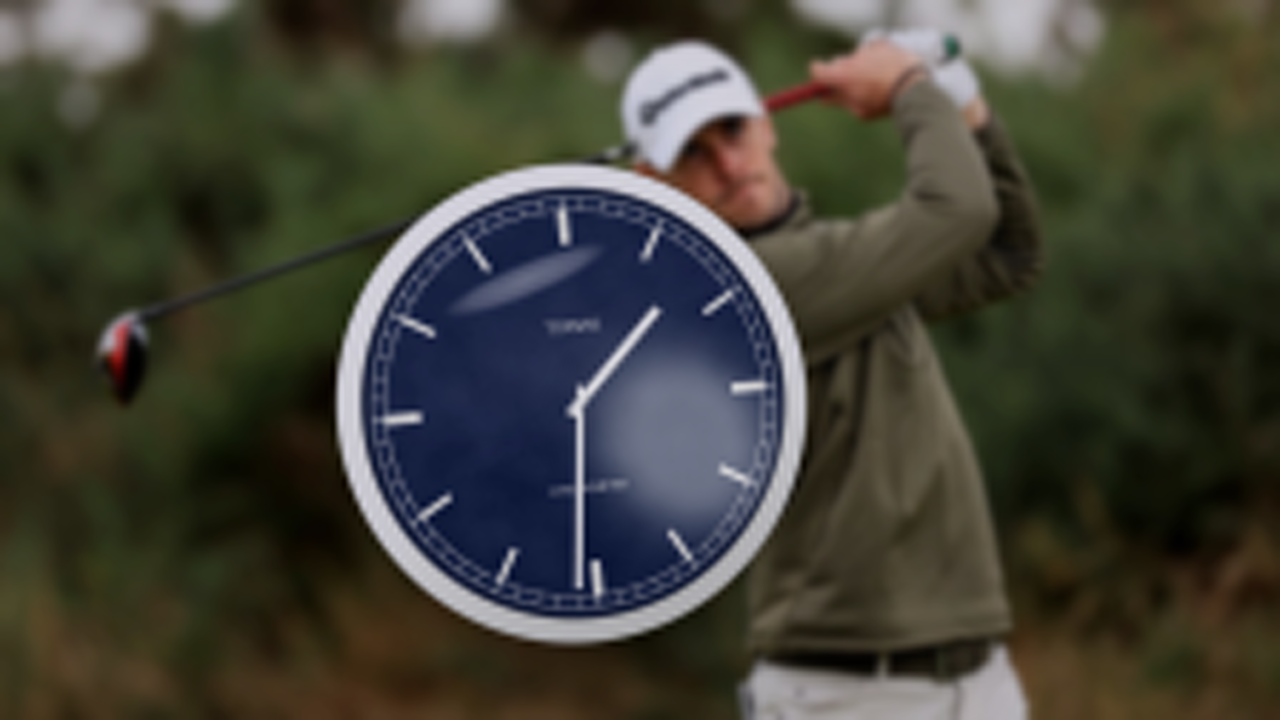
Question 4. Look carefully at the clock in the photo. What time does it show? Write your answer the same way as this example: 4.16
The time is 1.31
